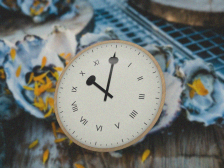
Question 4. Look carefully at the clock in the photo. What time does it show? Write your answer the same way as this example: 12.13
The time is 10.00
